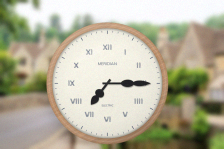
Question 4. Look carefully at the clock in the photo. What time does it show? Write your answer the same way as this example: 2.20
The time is 7.15
